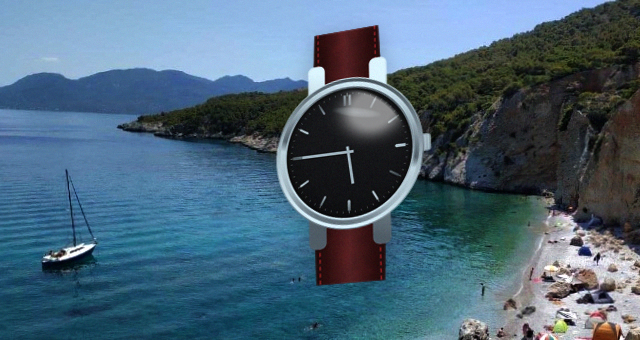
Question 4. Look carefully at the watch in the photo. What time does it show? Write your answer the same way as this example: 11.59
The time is 5.45
